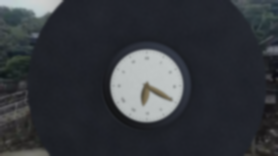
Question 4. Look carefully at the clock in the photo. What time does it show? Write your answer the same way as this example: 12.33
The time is 6.20
